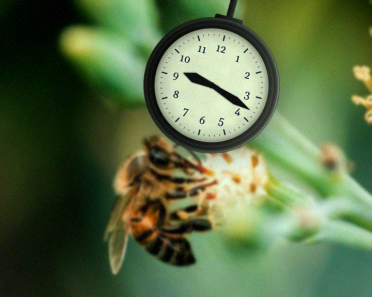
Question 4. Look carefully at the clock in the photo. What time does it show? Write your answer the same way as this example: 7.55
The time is 9.18
